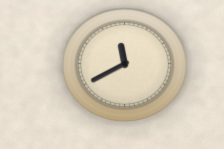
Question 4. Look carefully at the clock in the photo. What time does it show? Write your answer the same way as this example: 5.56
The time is 11.40
